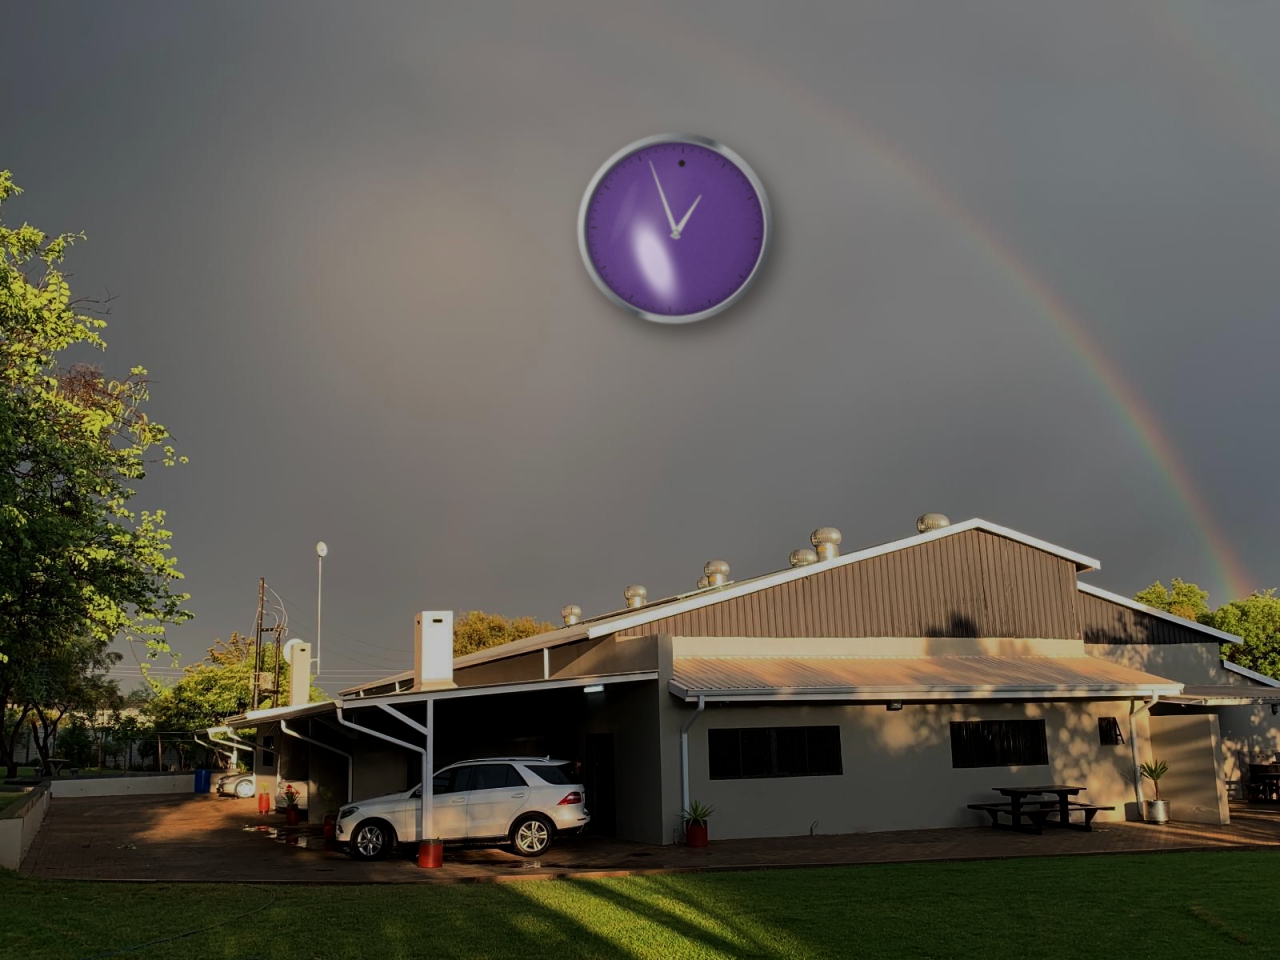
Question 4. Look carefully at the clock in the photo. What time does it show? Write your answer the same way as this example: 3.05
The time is 12.56
